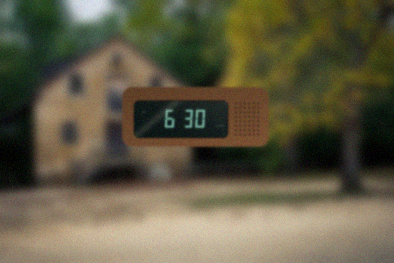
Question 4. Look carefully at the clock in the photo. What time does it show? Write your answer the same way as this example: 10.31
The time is 6.30
